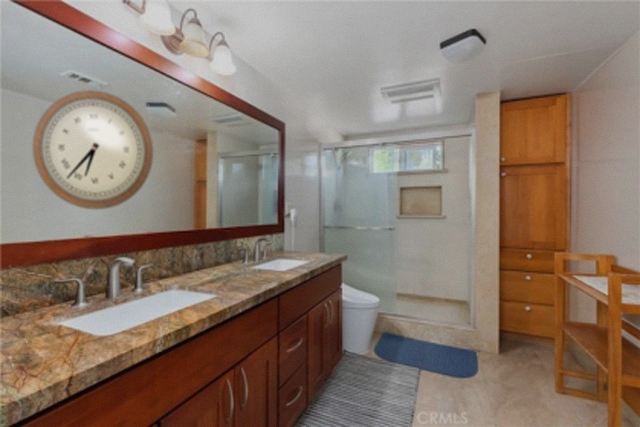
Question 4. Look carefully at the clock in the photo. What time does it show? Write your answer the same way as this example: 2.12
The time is 6.37
